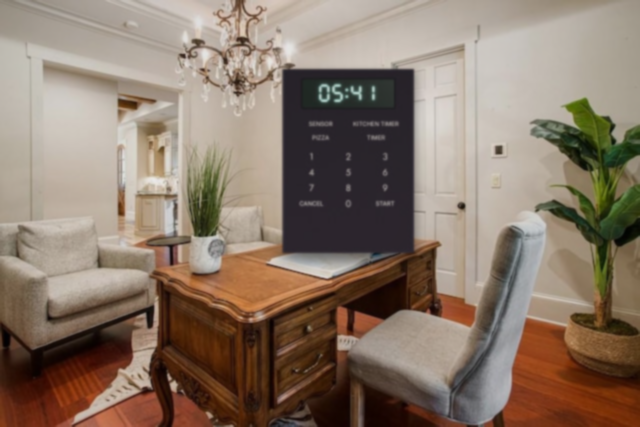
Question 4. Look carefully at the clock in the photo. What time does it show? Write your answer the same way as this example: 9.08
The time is 5.41
